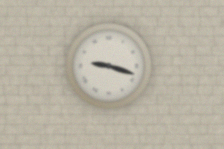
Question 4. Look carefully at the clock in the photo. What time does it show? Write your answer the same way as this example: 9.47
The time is 9.18
